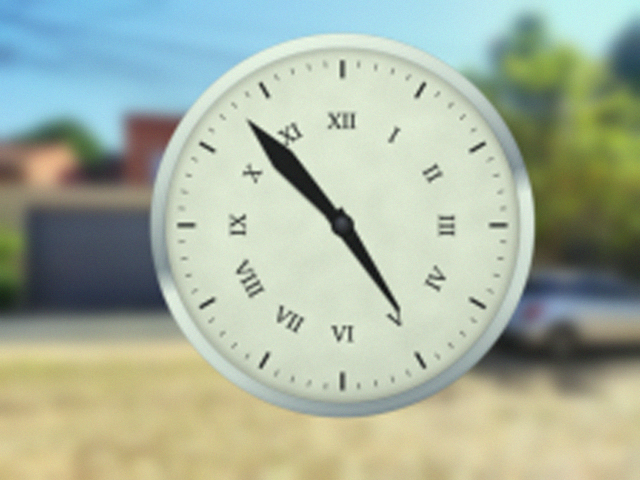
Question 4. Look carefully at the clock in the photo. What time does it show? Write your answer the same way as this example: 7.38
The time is 4.53
